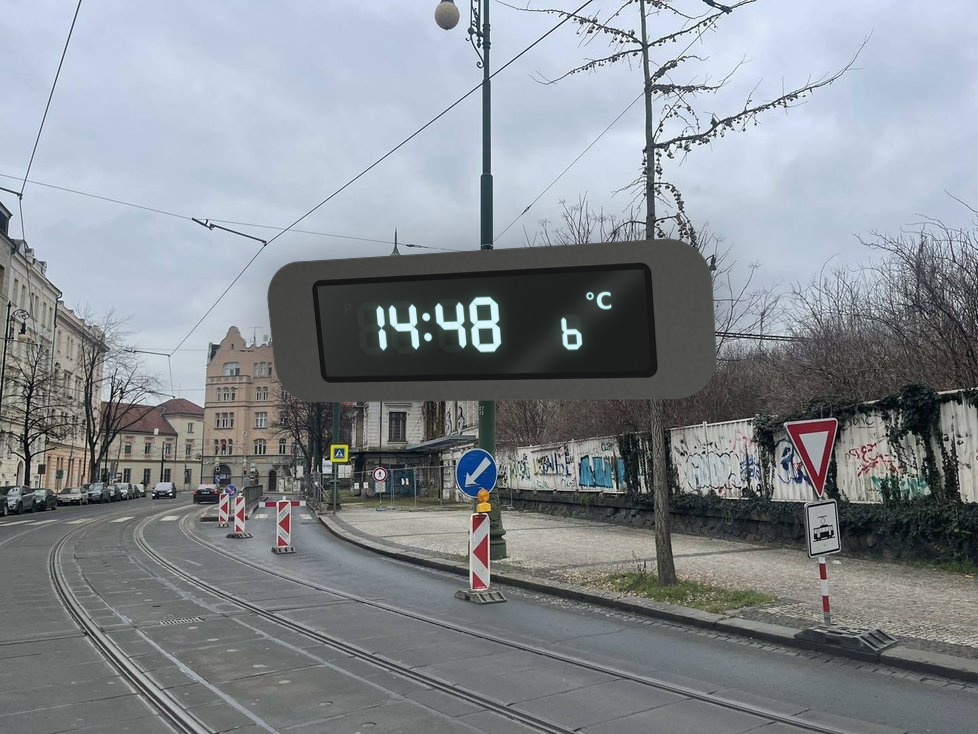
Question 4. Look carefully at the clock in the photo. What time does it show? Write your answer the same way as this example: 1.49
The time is 14.48
